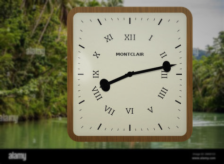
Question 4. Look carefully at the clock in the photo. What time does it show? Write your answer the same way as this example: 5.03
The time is 8.13
